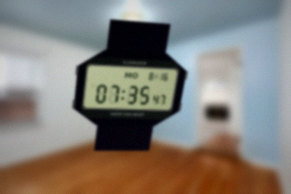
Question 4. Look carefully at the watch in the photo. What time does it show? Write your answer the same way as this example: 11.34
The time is 7.35
